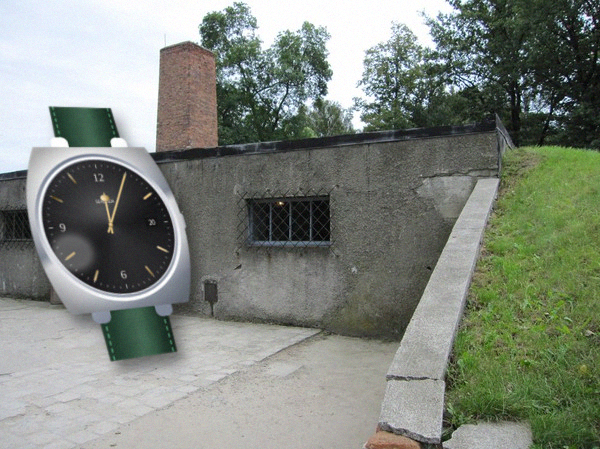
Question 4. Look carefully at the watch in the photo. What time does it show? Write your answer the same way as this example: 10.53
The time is 12.05
